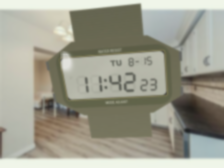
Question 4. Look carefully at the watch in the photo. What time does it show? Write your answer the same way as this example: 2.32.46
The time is 11.42.23
